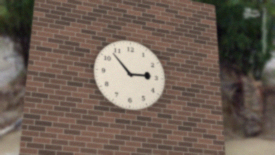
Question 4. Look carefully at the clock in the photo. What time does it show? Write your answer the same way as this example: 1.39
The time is 2.53
